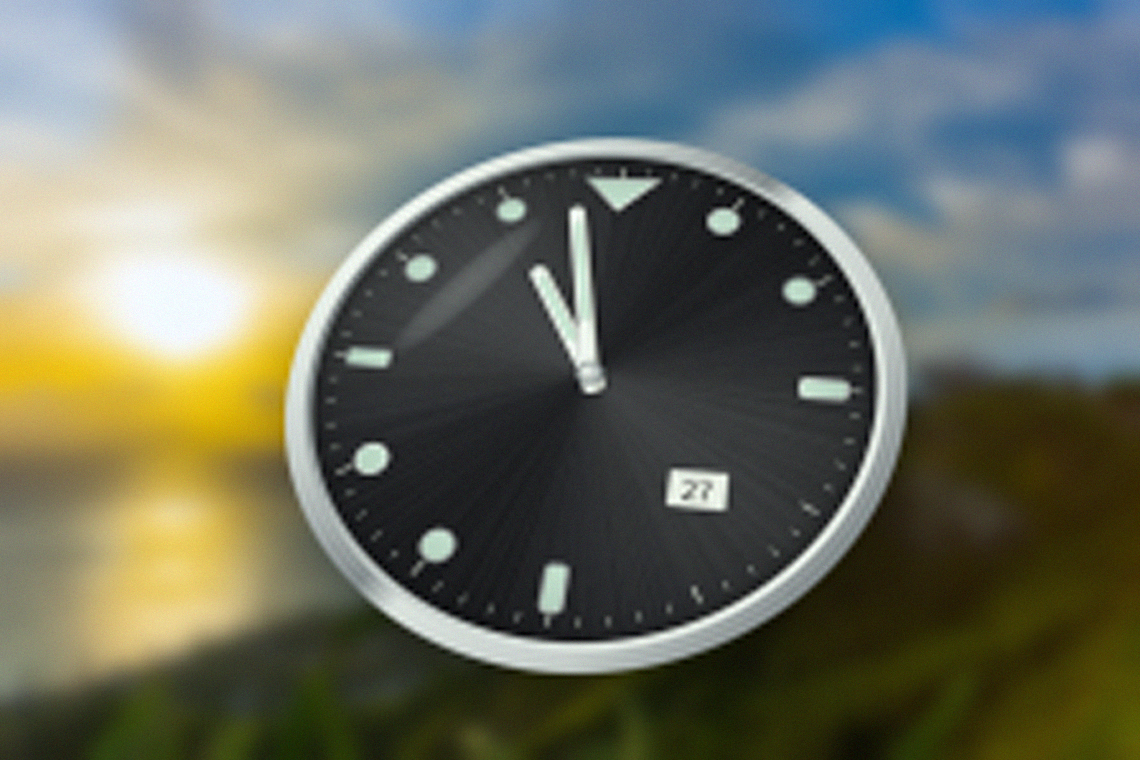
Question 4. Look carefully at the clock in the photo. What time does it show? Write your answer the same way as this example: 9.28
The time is 10.58
